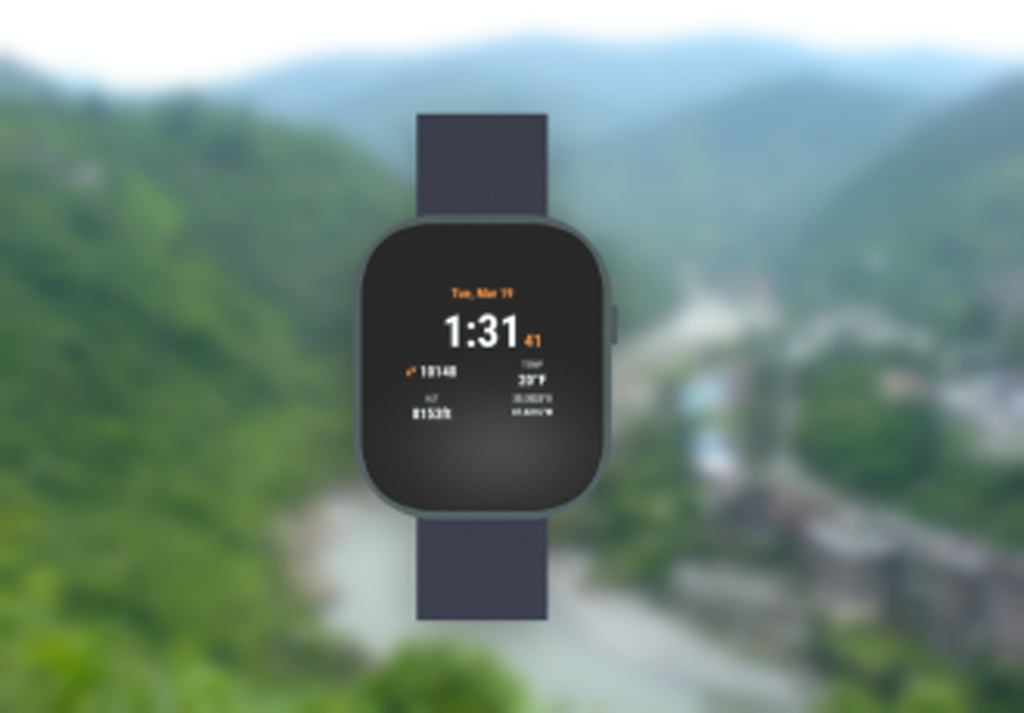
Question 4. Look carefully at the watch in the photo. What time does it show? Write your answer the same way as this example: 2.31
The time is 1.31
